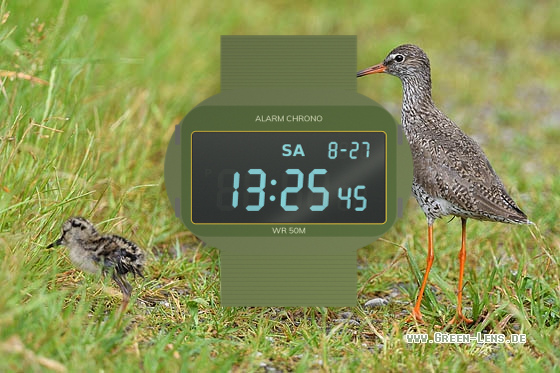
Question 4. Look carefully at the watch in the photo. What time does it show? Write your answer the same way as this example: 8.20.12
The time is 13.25.45
